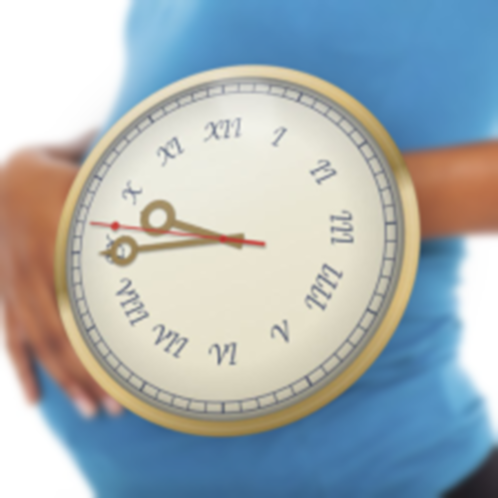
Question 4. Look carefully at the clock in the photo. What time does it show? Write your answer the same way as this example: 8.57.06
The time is 9.44.47
